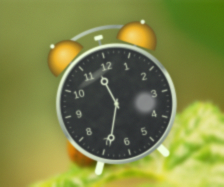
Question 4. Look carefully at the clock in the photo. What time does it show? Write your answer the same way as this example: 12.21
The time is 11.34
